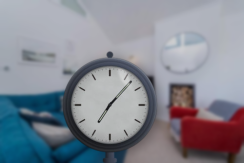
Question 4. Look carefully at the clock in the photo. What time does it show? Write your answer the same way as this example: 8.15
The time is 7.07
